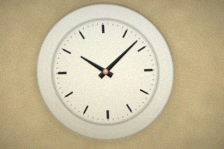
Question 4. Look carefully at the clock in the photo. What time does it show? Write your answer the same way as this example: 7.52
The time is 10.08
